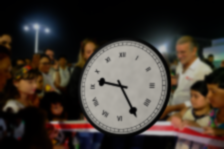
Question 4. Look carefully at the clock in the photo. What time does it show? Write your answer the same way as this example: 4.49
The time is 9.25
